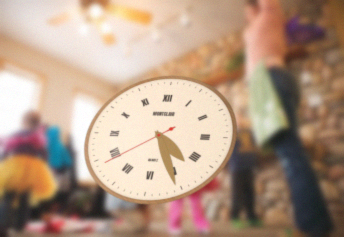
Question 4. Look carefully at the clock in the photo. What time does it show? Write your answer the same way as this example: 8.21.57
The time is 4.25.39
